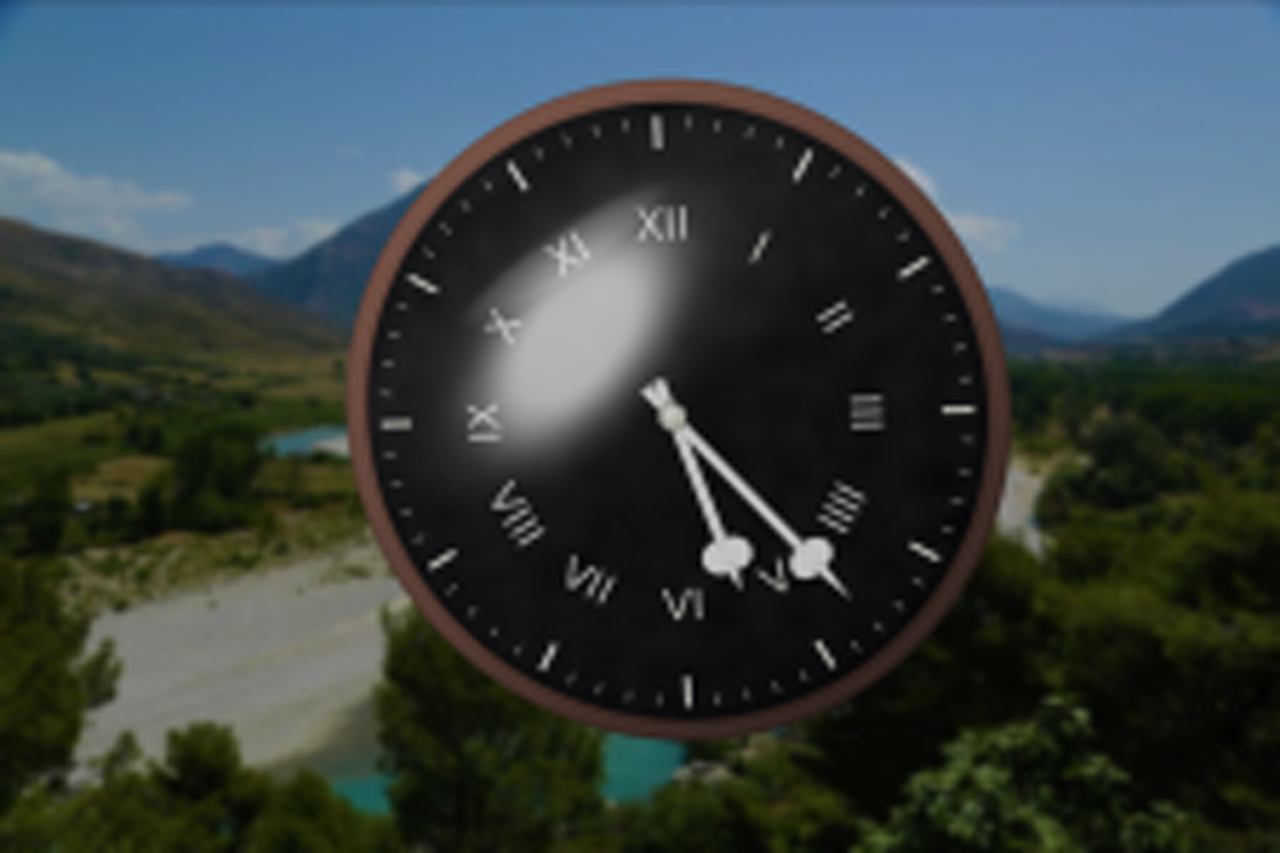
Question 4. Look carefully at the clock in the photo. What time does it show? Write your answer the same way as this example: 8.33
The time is 5.23
